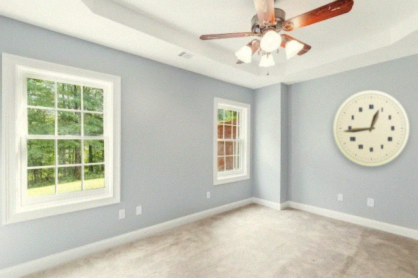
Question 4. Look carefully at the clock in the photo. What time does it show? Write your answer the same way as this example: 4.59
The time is 12.44
